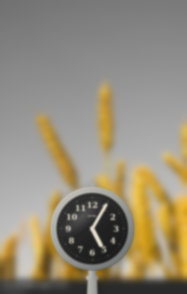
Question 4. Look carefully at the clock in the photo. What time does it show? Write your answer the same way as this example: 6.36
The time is 5.05
